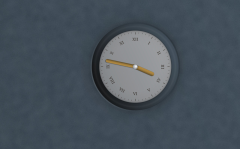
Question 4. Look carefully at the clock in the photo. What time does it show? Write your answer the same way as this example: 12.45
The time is 3.47
